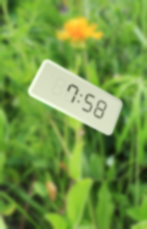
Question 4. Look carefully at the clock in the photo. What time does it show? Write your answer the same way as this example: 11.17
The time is 7.58
